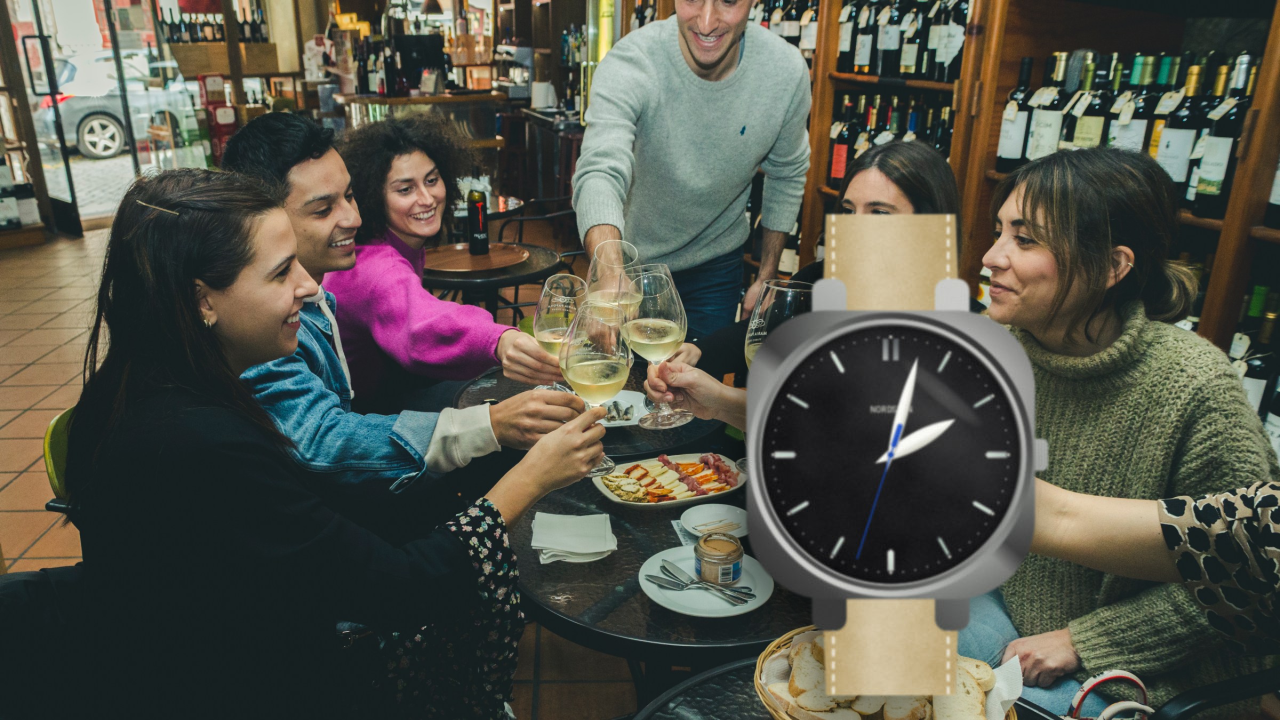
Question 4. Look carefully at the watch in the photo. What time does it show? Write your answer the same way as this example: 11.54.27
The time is 2.02.33
